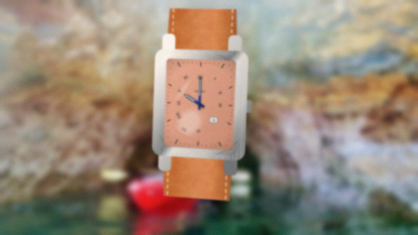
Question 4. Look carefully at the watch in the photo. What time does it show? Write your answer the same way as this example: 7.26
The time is 10.00
